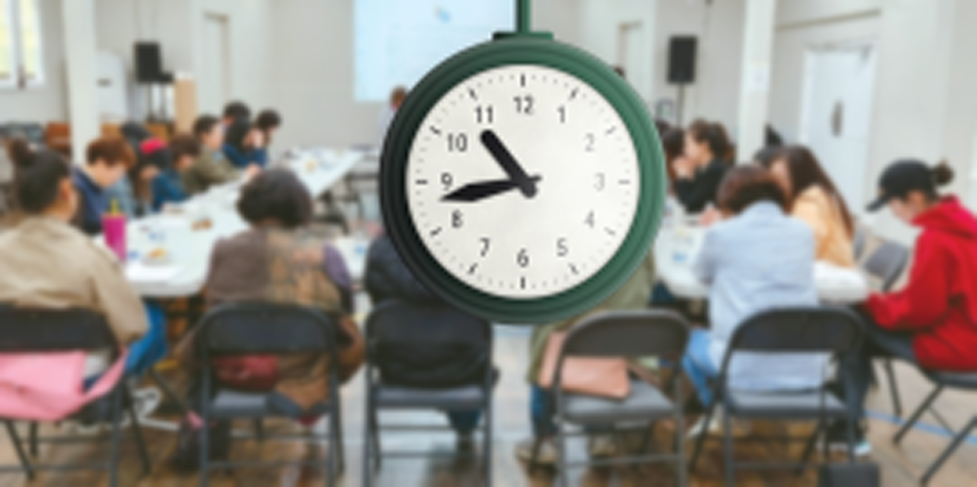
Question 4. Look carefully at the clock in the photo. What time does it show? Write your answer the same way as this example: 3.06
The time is 10.43
